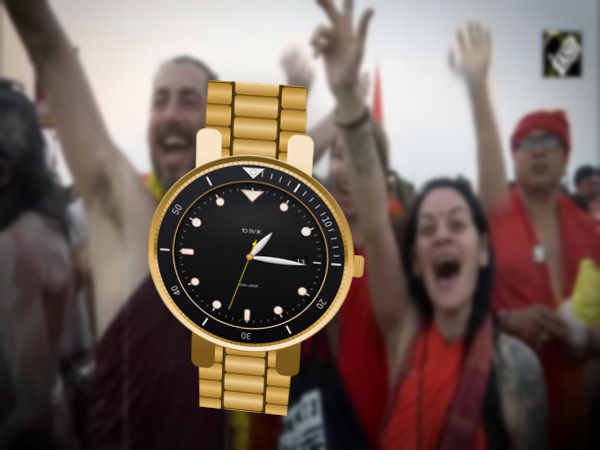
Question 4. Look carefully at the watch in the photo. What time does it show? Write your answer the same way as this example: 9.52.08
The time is 1.15.33
